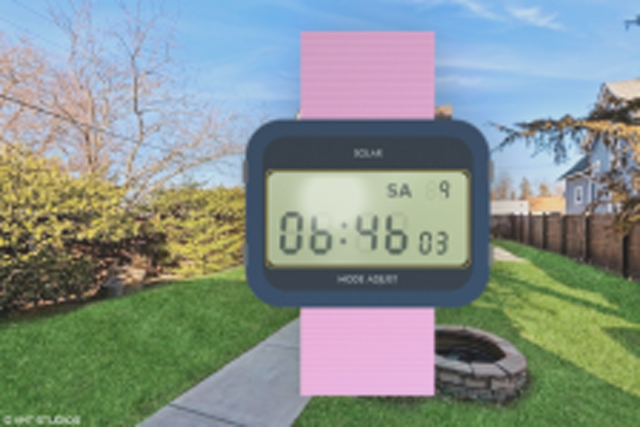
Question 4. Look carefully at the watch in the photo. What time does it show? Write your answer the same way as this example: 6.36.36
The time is 6.46.03
